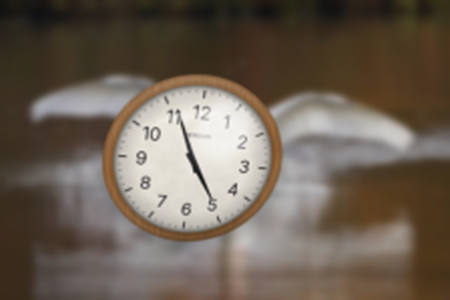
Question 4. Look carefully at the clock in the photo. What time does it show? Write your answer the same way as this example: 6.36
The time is 4.56
